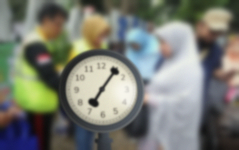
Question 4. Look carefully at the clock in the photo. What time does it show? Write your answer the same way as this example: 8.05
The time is 7.06
